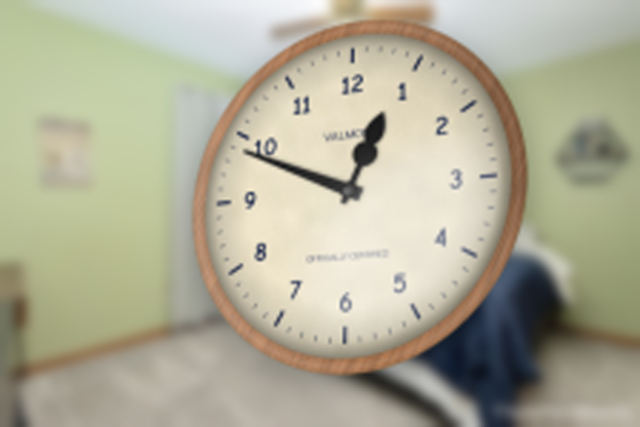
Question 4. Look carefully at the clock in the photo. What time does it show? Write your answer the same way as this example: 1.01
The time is 12.49
